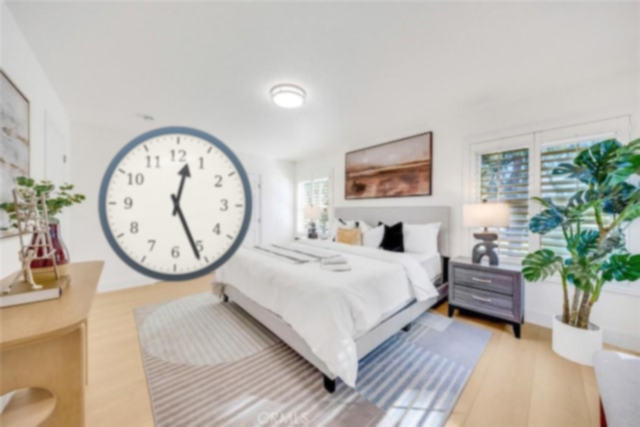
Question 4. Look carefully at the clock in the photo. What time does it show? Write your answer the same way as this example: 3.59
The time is 12.26
